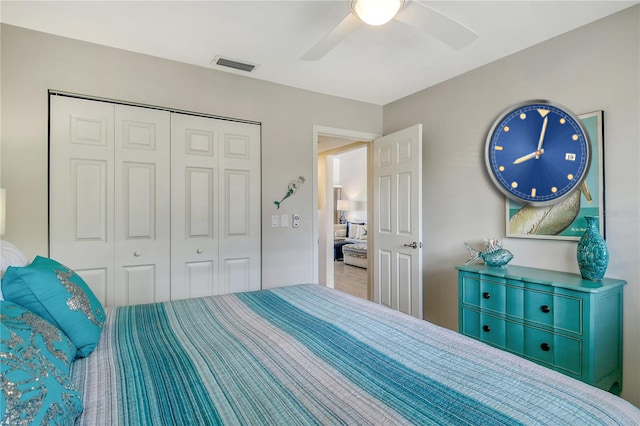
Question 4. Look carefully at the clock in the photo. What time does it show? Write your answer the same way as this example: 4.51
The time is 8.01
